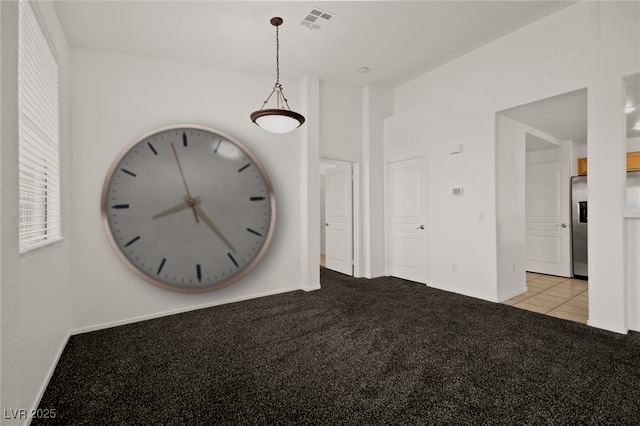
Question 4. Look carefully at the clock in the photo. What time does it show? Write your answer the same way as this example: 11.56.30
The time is 8.23.58
